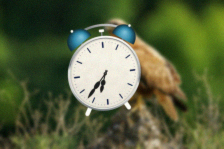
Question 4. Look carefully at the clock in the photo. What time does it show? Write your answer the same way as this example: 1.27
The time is 6.37
